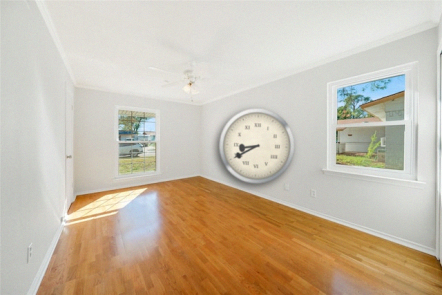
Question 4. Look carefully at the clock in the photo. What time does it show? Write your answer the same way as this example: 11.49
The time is 8.40
